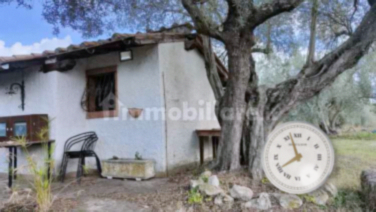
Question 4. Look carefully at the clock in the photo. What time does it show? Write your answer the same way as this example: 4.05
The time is 7.57
